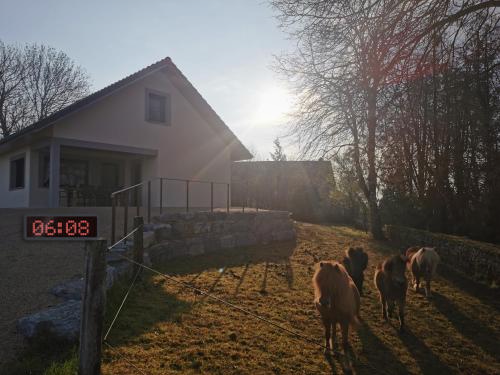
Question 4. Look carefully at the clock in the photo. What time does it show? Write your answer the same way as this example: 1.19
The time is 6.08
